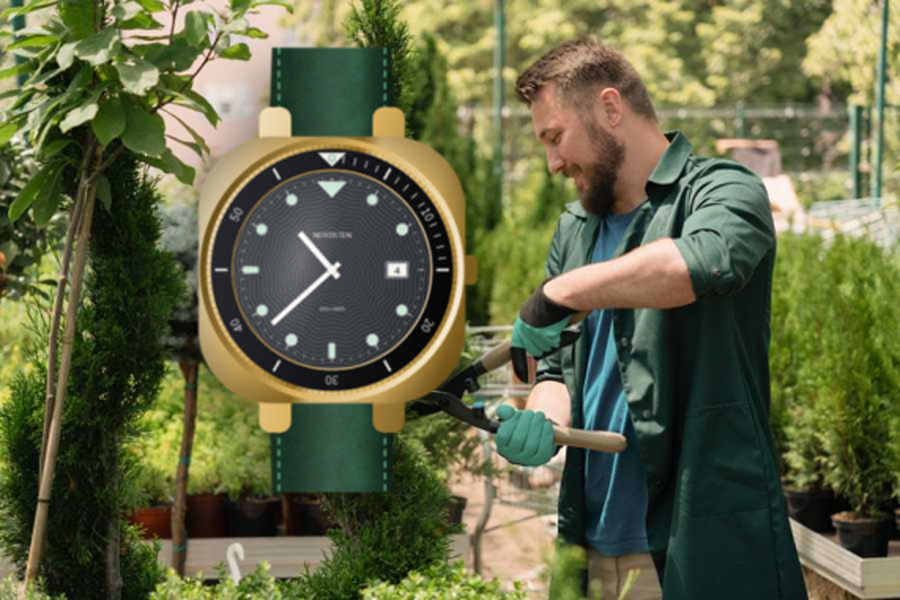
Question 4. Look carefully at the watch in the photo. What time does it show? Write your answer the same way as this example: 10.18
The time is 10.38
